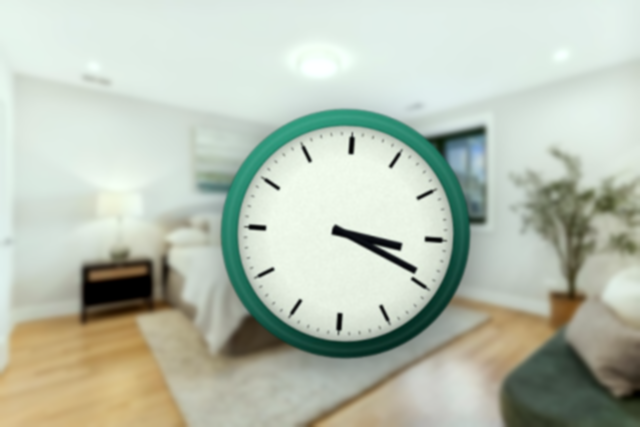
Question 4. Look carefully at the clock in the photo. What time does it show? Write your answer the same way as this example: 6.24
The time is 3.19
